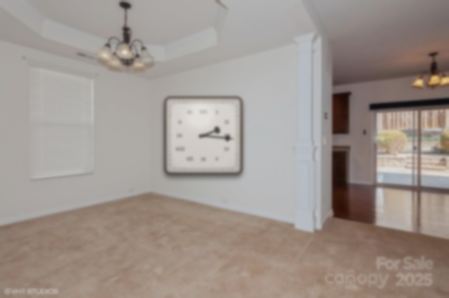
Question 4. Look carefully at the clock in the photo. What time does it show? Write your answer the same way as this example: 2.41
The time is 2.16
